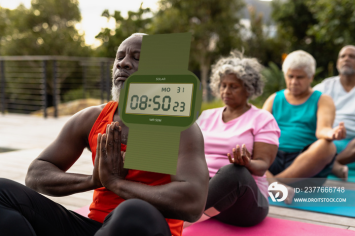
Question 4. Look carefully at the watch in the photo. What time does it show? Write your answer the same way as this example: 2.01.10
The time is 8.50.23
